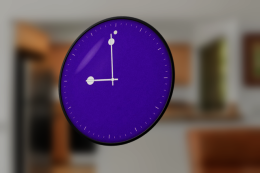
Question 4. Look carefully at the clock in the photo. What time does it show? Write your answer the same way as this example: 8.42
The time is 8.59
